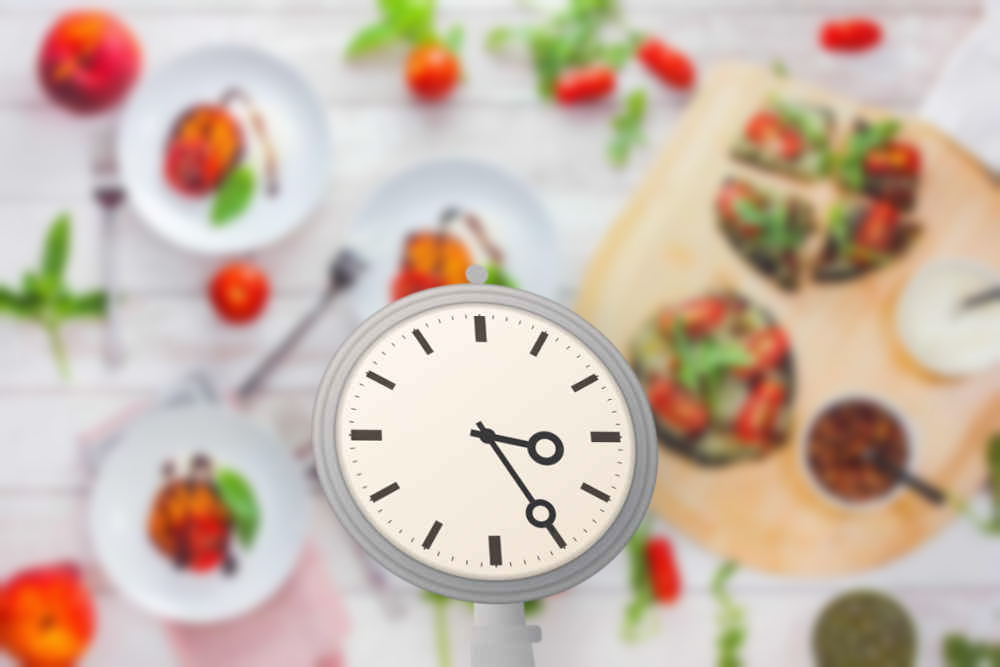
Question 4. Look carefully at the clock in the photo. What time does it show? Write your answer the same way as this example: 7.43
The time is 3.25
